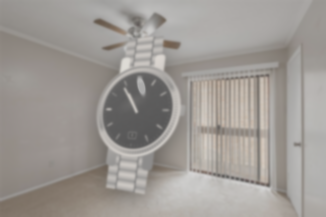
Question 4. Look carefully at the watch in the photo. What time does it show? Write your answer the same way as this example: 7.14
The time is 10.54
